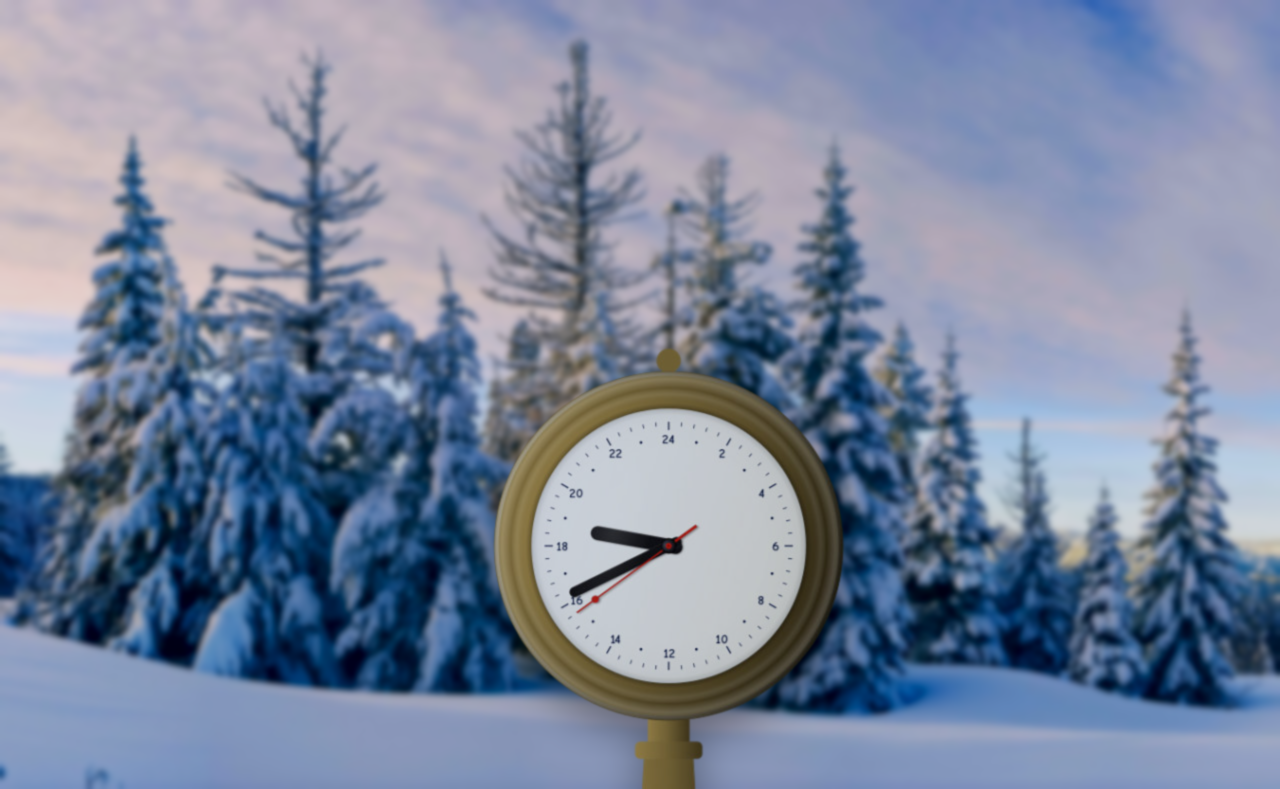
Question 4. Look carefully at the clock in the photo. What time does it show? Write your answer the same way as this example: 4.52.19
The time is 18.40.39
